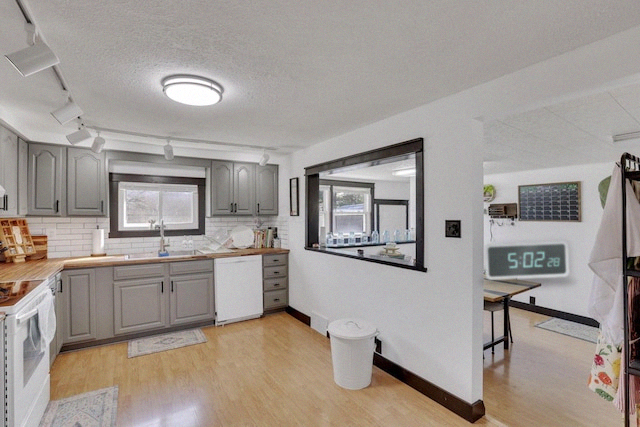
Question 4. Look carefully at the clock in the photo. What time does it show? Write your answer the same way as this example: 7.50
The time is 5.02
